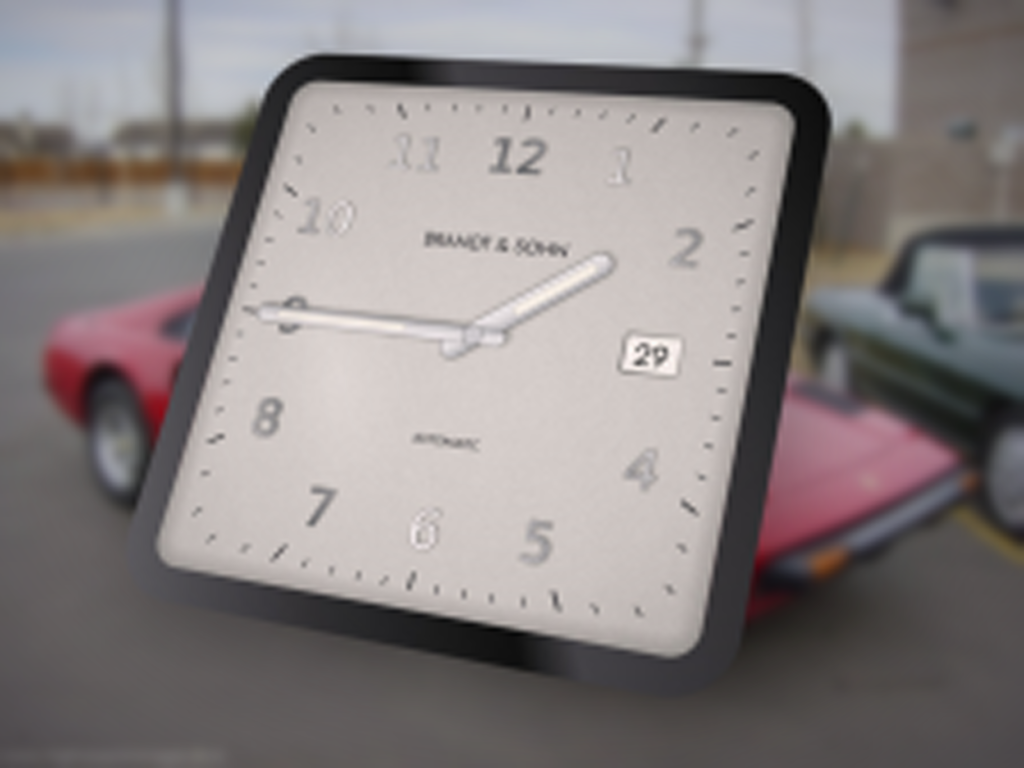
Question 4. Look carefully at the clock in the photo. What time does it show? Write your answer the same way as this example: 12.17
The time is 1.45
